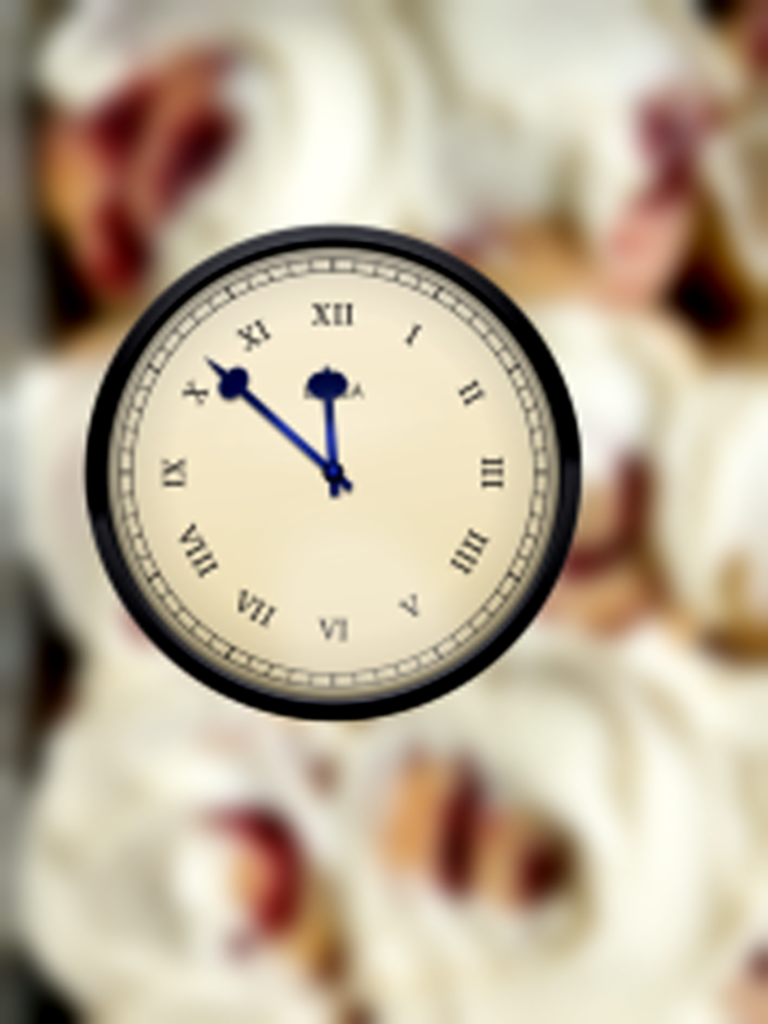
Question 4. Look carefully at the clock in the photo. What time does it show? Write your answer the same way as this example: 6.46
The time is 11.52
